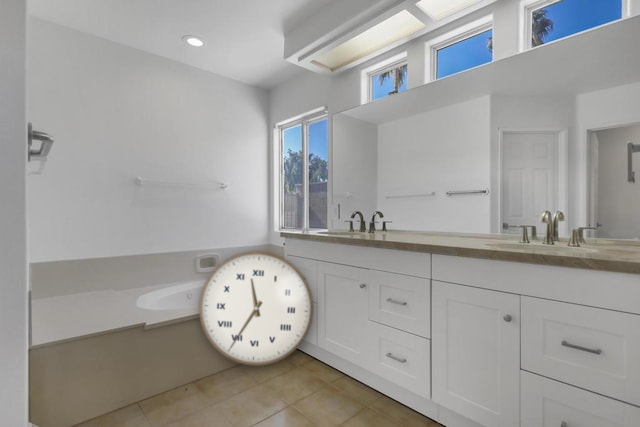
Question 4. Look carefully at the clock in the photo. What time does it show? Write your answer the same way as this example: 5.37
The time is 11.35
